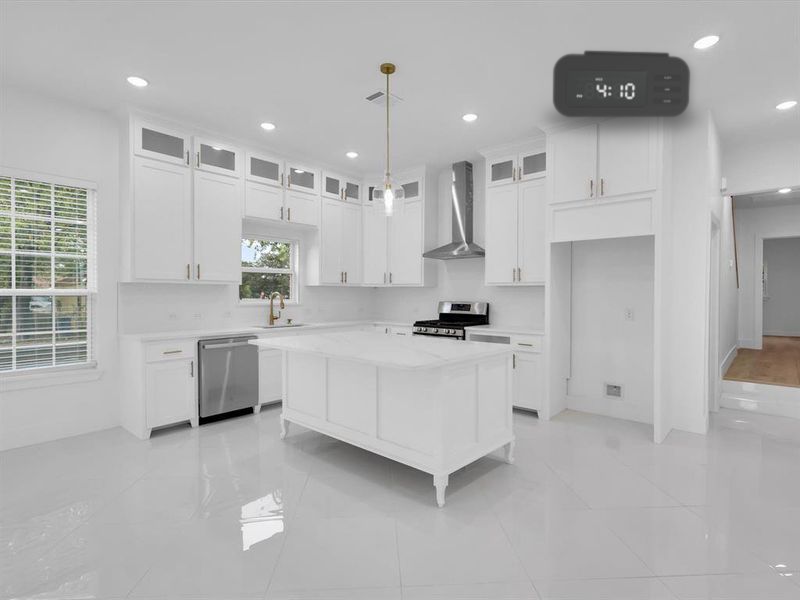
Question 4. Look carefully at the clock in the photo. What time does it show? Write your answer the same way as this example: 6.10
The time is 4.10
